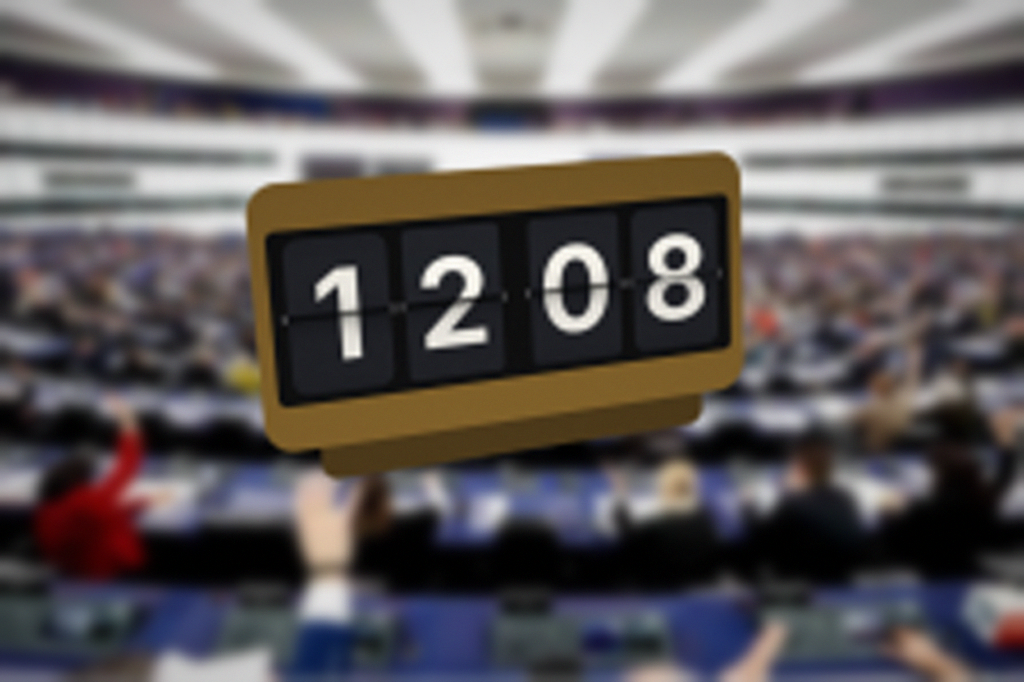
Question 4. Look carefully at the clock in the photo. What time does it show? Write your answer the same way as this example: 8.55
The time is 12.08
